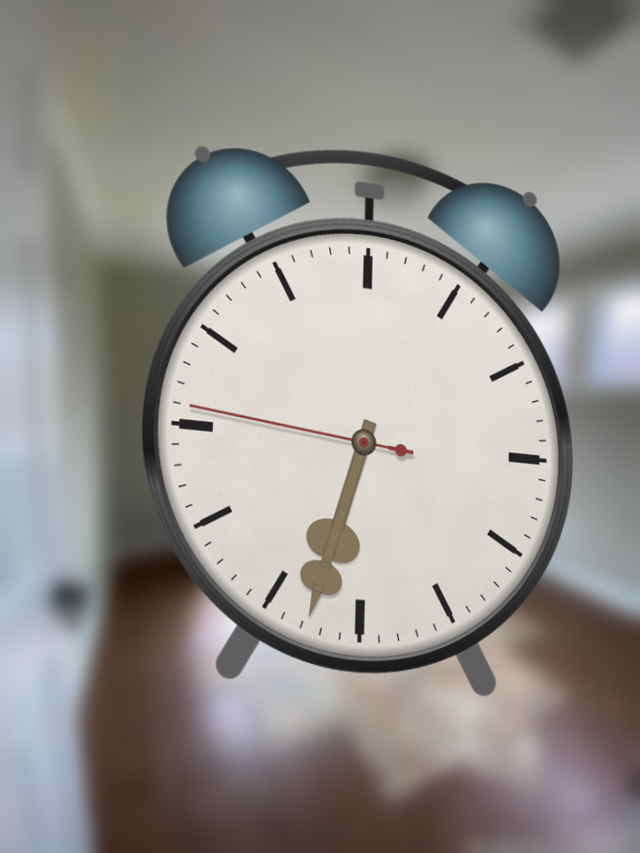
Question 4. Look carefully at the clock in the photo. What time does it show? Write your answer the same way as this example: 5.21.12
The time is 6.32.46
